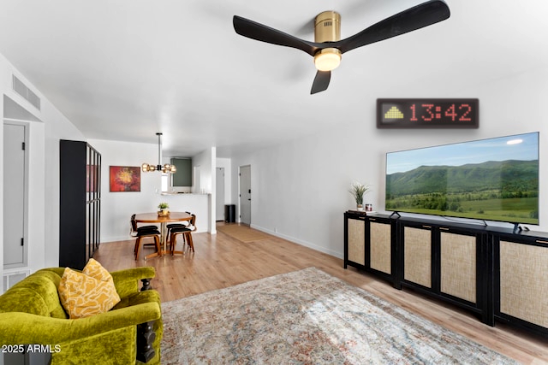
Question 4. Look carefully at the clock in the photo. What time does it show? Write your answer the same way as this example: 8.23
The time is 13.42
